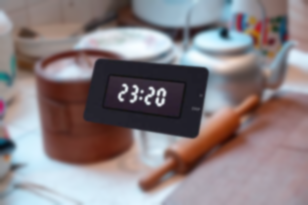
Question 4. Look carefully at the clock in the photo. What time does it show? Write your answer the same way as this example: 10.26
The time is 23.20
